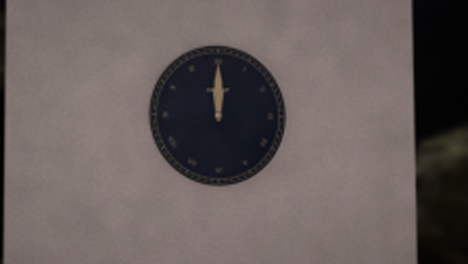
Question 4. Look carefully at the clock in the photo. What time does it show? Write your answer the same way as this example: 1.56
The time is 12.00
